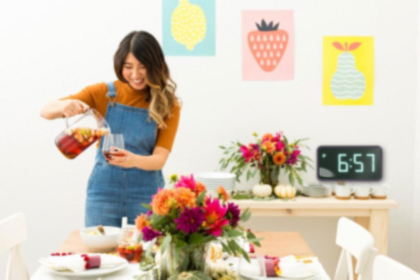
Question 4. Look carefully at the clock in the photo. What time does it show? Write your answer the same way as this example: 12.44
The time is 6.57
